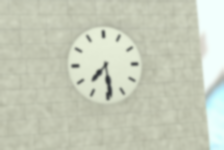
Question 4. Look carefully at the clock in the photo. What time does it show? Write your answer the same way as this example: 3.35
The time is 7.29
